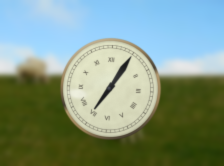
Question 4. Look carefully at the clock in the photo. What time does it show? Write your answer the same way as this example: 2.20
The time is 7.05
